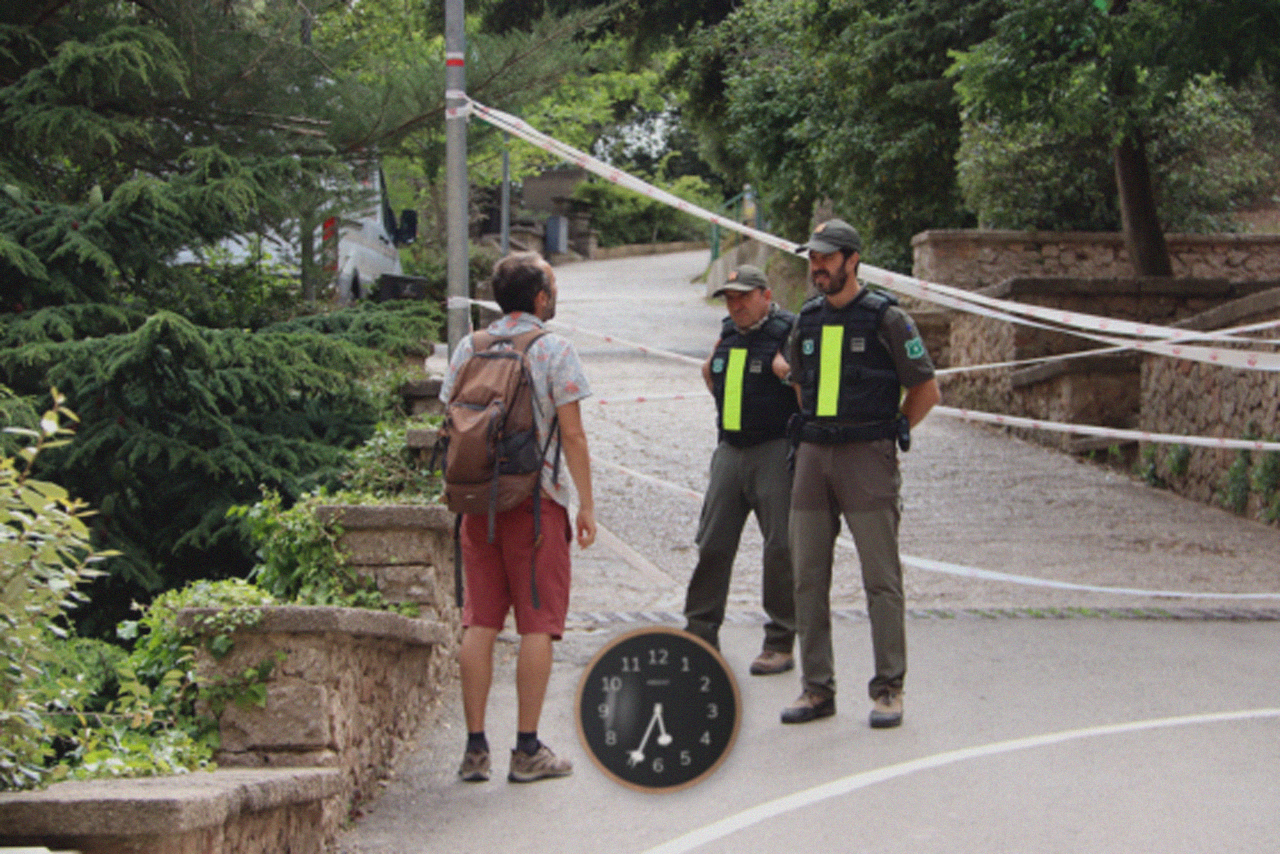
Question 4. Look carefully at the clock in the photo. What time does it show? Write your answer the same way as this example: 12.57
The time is 5.34
